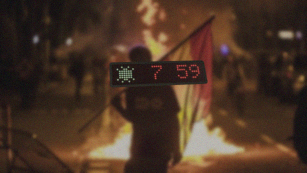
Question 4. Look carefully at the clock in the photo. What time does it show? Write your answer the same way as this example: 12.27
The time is 7.59
